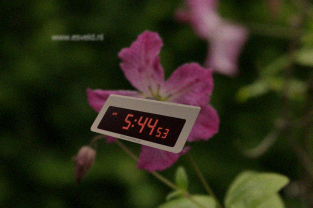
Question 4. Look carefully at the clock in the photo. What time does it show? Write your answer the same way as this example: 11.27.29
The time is 5.44.53
